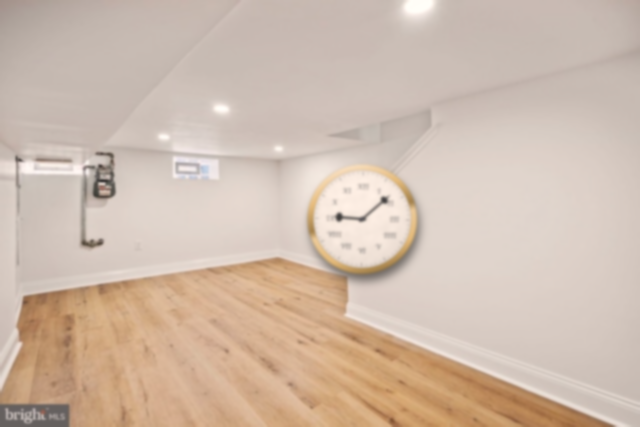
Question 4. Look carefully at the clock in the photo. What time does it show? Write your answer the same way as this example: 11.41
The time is 9.08
